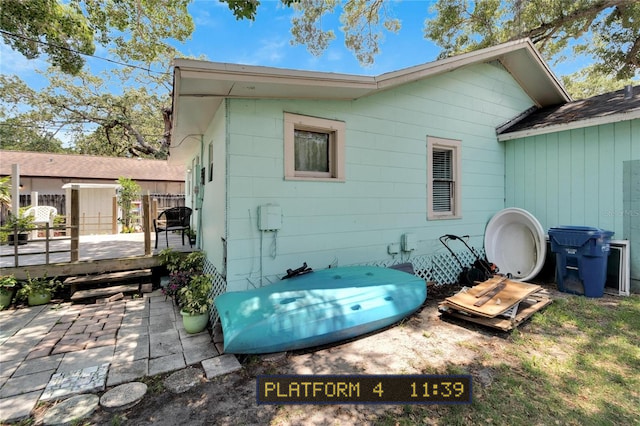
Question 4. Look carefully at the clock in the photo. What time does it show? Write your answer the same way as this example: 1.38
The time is 11.39
